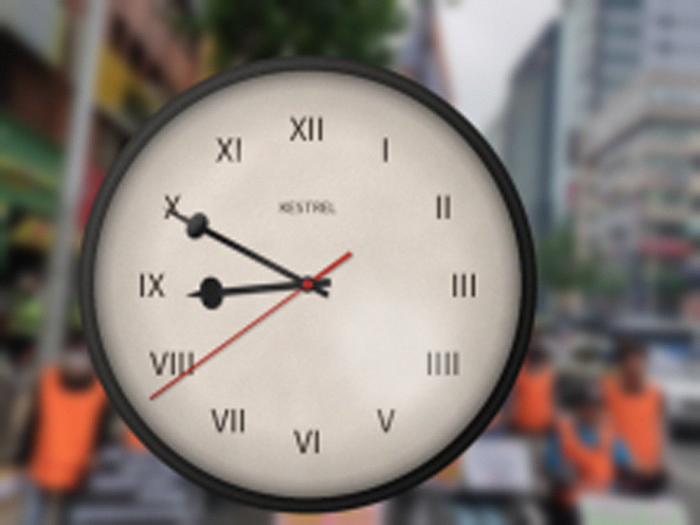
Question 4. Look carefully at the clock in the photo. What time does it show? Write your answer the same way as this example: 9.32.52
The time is 8.49.39
